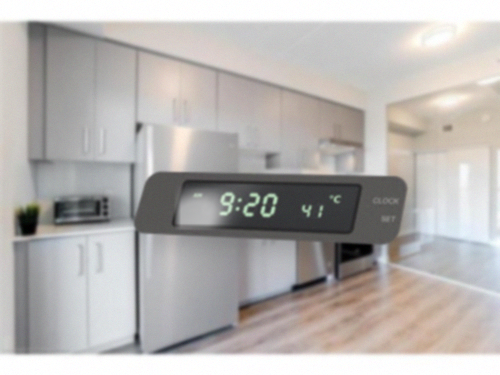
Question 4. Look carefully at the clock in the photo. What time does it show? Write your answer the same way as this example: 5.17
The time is 9.20
